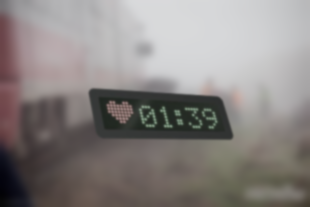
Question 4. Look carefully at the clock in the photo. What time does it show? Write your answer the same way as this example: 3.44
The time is 1.39
